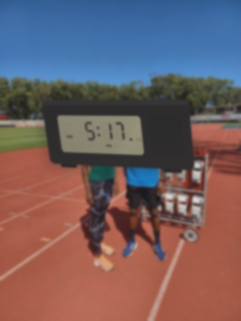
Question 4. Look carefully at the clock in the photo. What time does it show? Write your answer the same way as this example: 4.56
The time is 5.17
